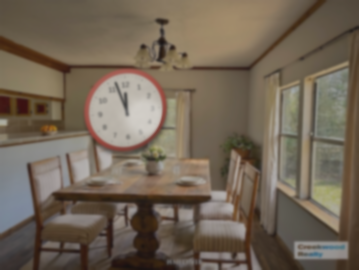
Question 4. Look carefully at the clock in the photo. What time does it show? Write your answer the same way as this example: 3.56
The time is 11.57
